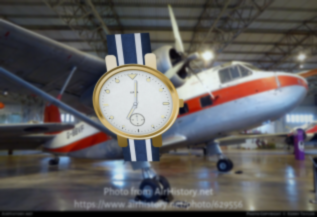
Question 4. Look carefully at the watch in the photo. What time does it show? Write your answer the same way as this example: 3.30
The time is 7.01
